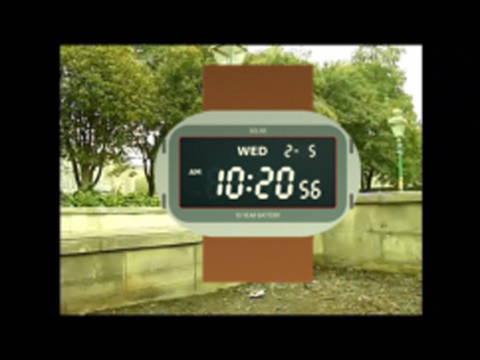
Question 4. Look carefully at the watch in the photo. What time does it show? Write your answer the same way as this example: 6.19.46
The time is 10.20.56
